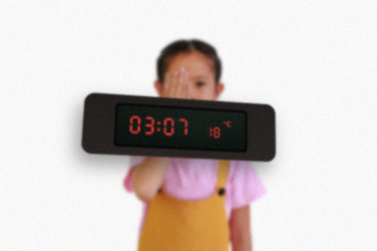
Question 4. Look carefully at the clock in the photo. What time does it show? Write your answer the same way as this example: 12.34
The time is 3.07
